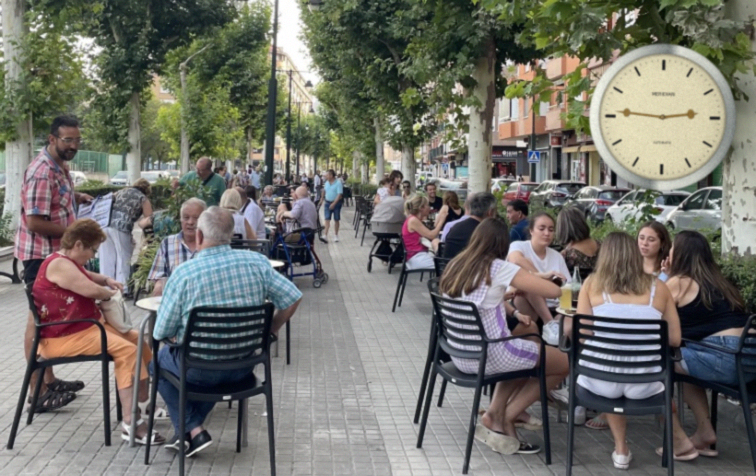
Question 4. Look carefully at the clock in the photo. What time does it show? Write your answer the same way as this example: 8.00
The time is 2.46
